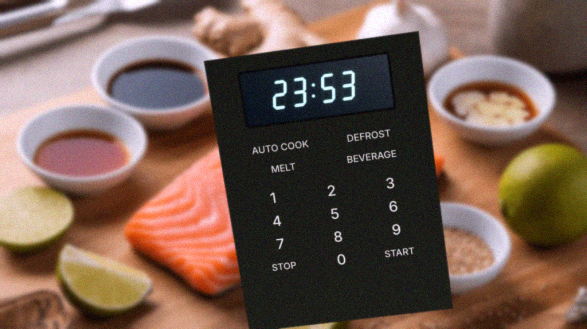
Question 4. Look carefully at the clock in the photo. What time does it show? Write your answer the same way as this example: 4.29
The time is 23.53
